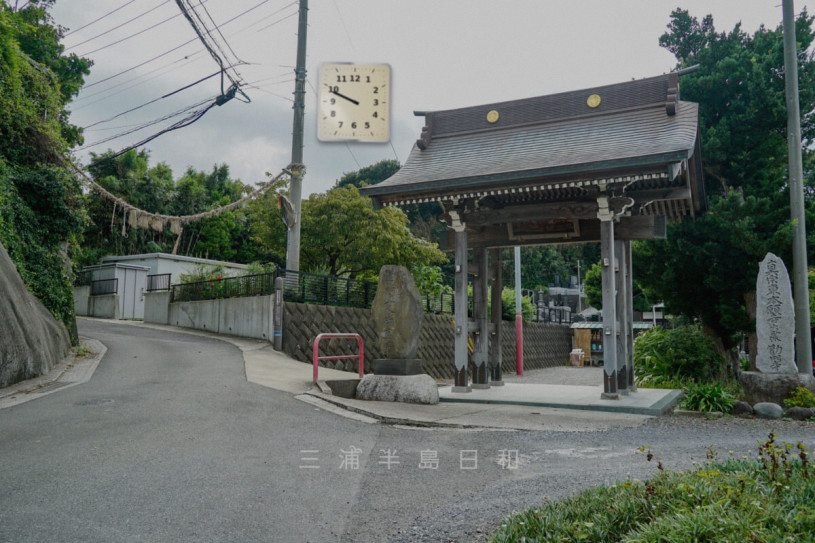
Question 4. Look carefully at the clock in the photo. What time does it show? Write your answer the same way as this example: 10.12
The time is 9.49
